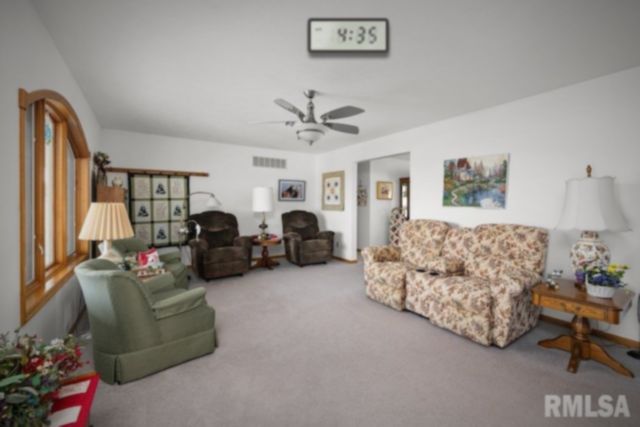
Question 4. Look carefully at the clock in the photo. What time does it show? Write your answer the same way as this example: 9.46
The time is 4.35
